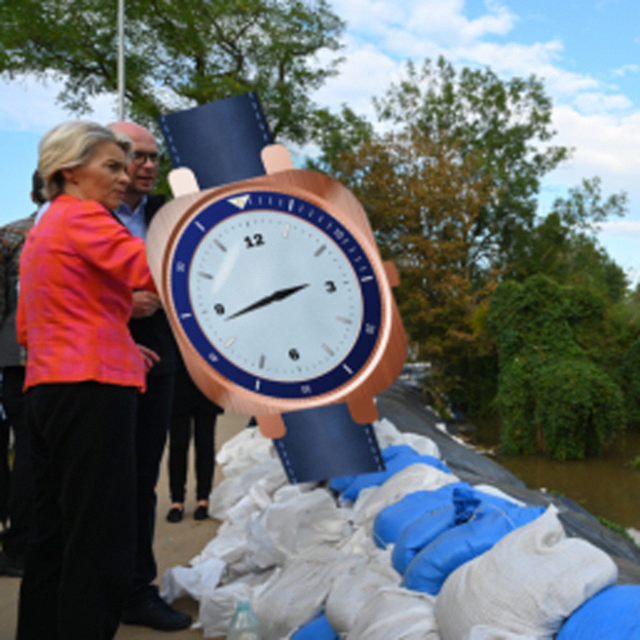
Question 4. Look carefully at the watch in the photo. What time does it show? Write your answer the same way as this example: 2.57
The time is 2.43
